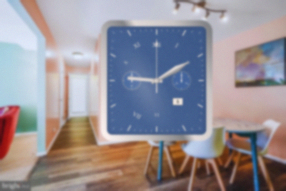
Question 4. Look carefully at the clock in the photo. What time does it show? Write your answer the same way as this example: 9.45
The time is 9.10
